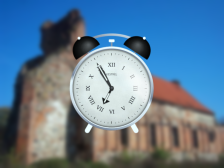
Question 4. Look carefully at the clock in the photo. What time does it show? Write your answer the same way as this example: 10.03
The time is 6.55
